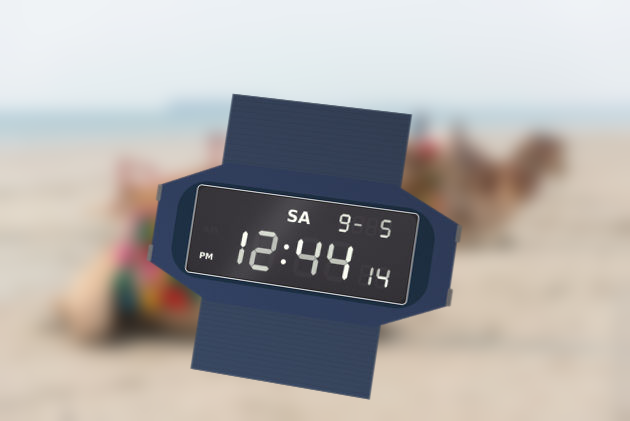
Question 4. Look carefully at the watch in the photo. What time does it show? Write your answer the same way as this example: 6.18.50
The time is 12.44.14
